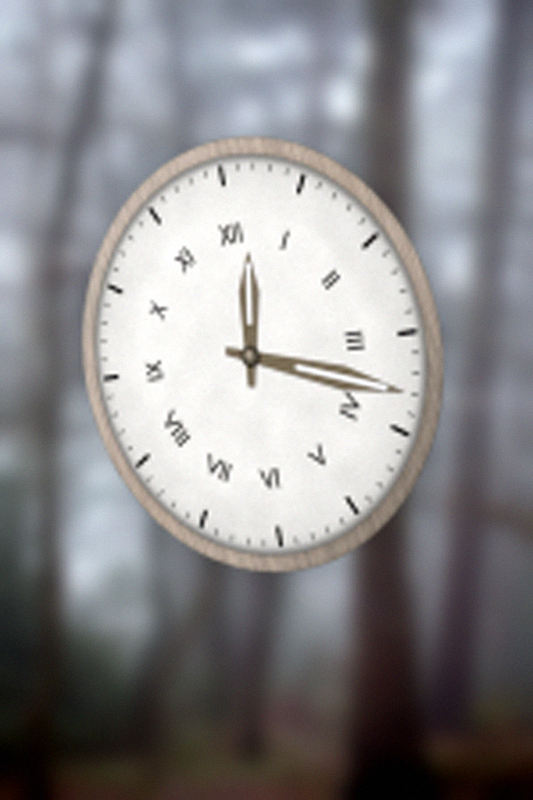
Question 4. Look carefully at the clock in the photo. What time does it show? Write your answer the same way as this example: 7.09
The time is 12.18
